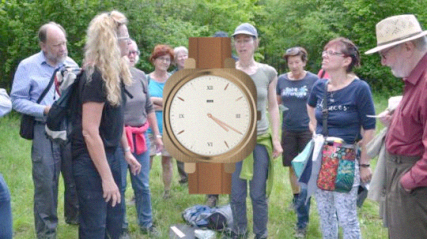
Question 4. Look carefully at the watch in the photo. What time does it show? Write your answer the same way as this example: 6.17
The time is 4.20
